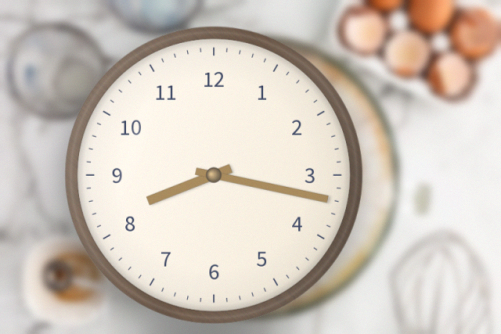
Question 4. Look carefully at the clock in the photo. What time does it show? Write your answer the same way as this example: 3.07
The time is 8.17
